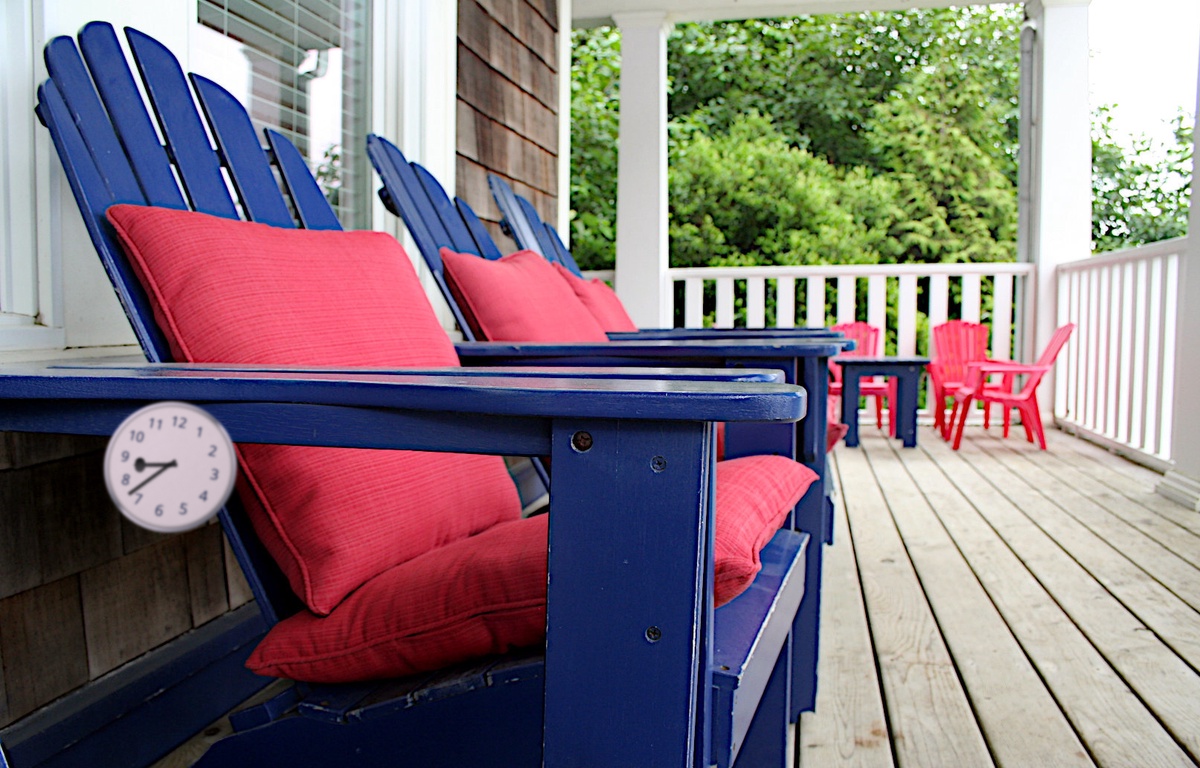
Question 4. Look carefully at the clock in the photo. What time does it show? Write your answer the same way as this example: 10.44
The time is 8.37
